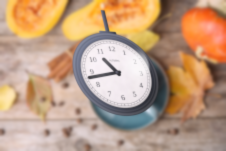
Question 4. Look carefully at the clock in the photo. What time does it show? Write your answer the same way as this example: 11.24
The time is 10.43
